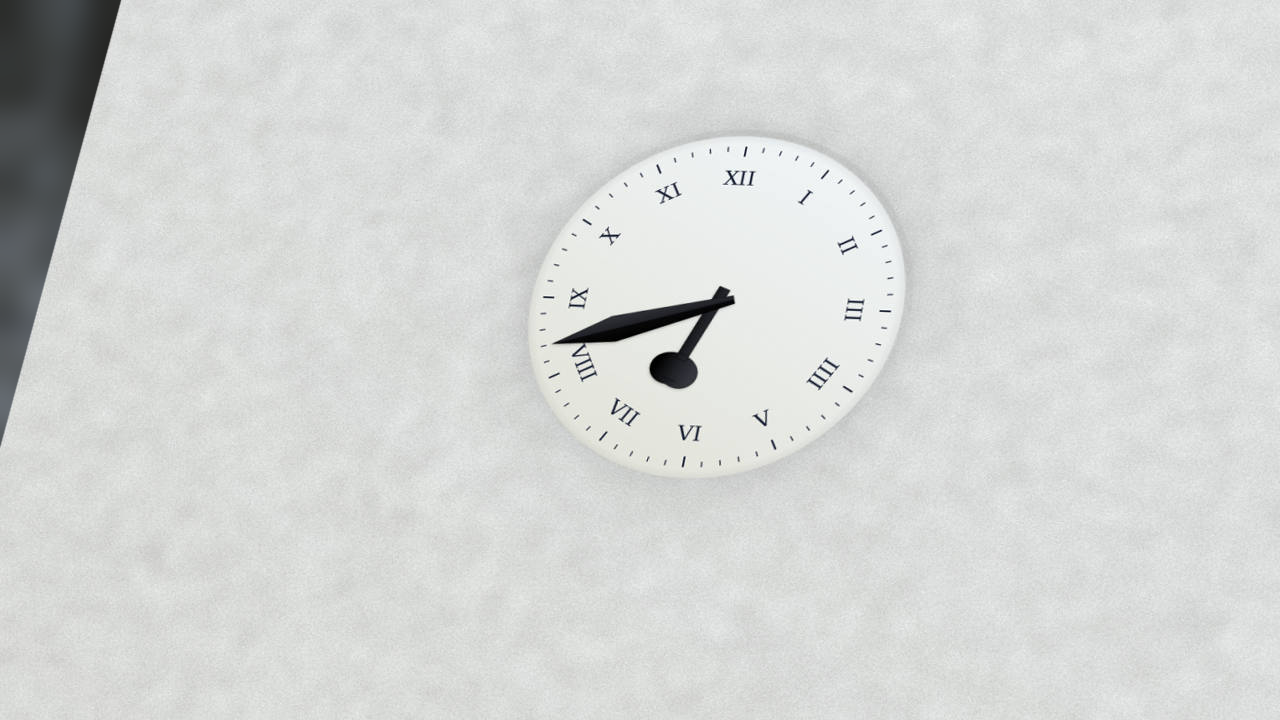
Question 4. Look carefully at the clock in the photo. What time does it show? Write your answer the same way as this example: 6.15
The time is 6.42
